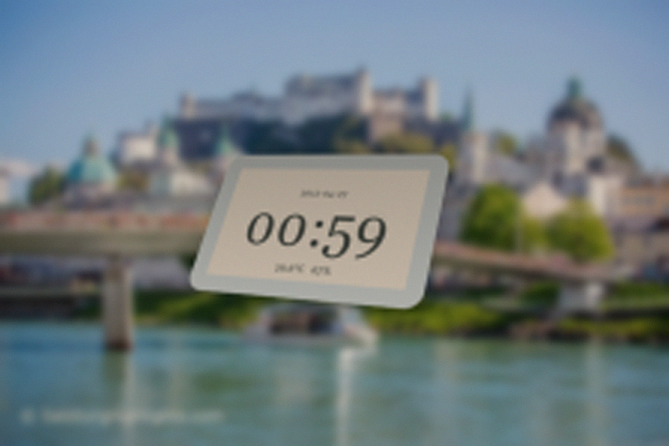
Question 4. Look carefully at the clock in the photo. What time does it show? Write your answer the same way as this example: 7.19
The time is 0.59
